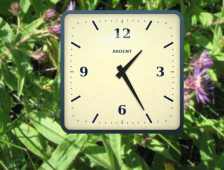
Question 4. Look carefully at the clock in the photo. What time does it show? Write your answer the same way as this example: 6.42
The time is 1.25
